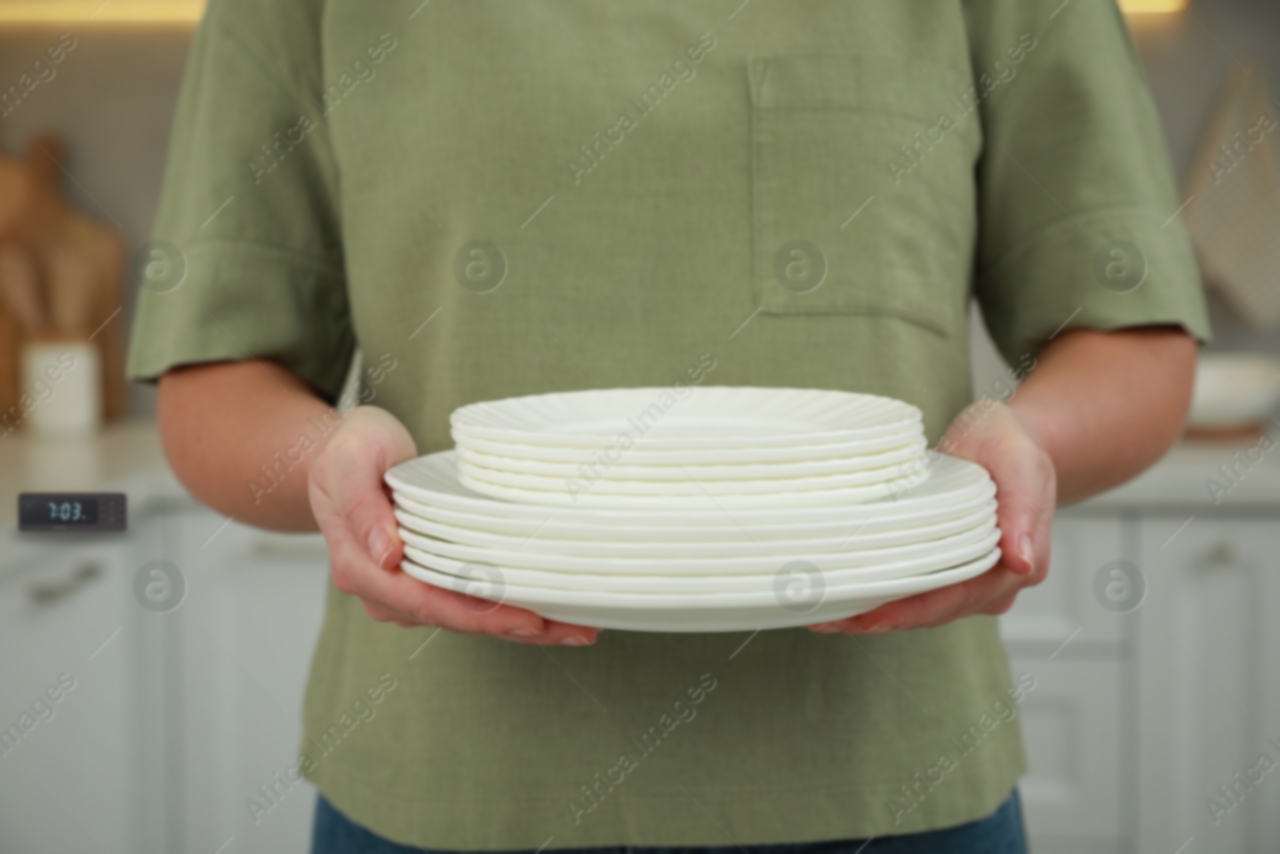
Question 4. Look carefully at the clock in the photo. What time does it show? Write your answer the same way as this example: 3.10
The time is 7.03
